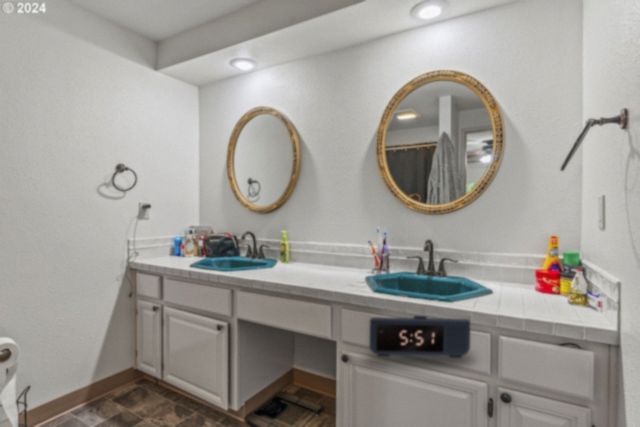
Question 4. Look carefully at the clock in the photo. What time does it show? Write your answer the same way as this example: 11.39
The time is 5.51
